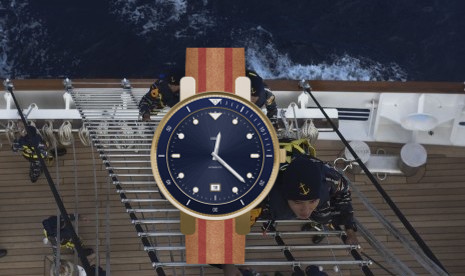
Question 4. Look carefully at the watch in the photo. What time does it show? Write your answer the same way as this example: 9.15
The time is 12.22
